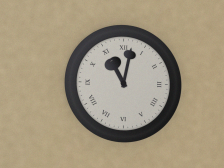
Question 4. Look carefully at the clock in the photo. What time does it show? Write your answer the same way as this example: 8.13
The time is 11.02
